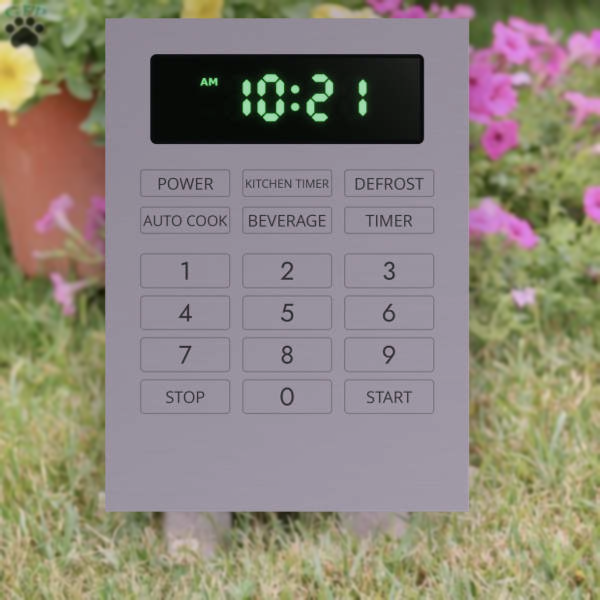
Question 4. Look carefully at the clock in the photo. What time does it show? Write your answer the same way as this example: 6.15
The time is 10.21
